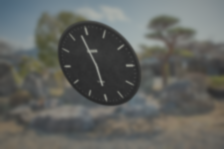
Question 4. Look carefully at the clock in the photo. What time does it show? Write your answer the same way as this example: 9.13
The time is 5.58
